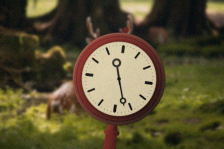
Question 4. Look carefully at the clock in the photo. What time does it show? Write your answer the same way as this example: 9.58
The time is 11.27
